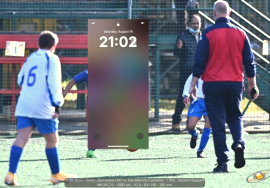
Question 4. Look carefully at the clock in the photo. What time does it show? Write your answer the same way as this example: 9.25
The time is 21.02
